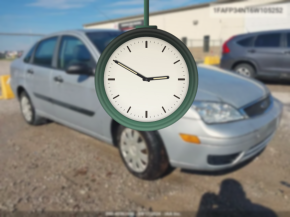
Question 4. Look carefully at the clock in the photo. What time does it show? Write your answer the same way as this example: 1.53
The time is 2.50
